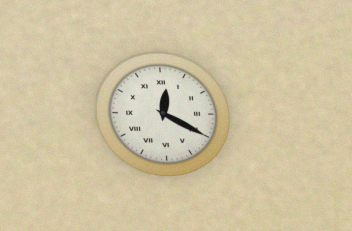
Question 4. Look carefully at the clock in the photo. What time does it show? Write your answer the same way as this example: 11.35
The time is 12.20
